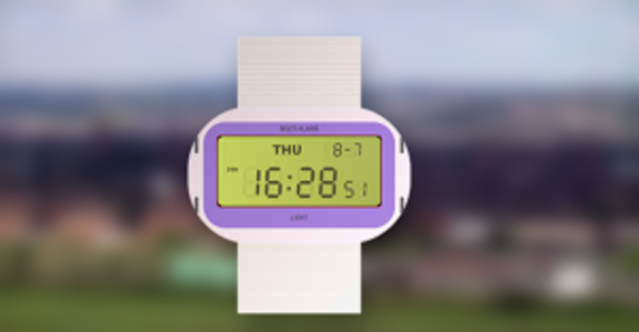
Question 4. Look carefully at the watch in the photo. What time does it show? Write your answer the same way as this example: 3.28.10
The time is 16.28.51
